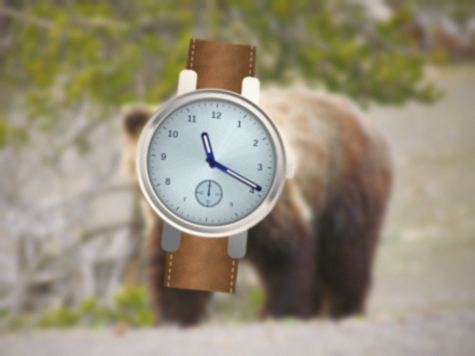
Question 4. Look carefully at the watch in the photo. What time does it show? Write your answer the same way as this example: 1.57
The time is 11.19
